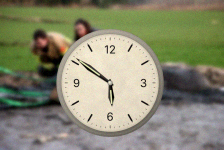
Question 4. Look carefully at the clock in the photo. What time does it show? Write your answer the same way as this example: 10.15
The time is 5.51
